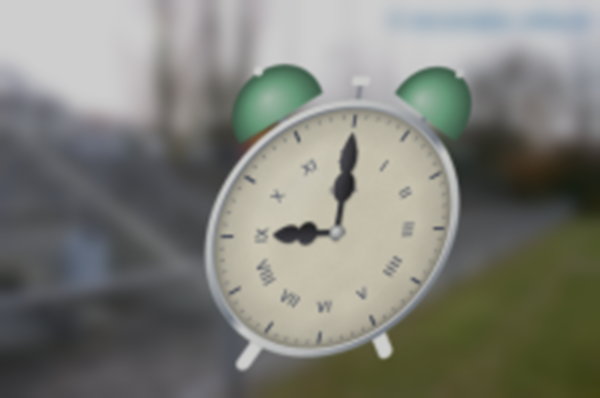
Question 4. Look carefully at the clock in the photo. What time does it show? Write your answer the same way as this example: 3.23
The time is 9.00
